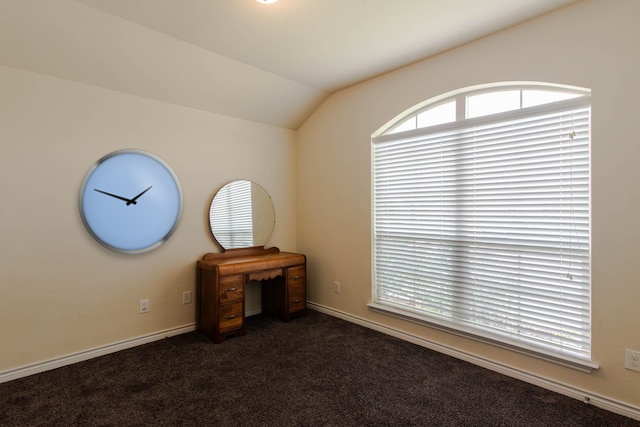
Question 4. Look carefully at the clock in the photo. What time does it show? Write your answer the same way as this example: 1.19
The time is 1.48
